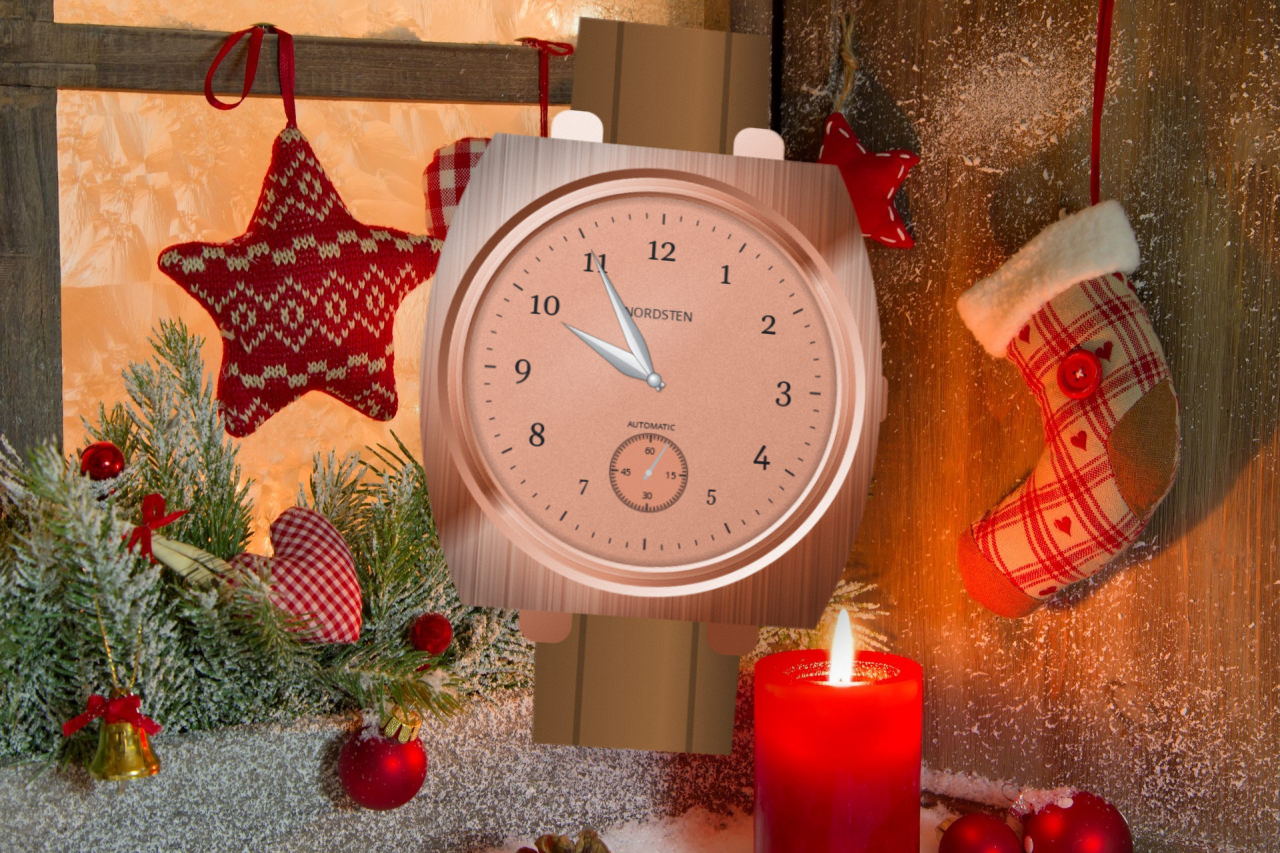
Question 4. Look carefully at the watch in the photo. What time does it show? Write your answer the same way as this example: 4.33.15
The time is 9.55.05
